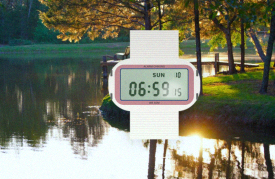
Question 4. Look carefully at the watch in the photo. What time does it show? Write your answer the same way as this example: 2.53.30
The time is 6.59.15
